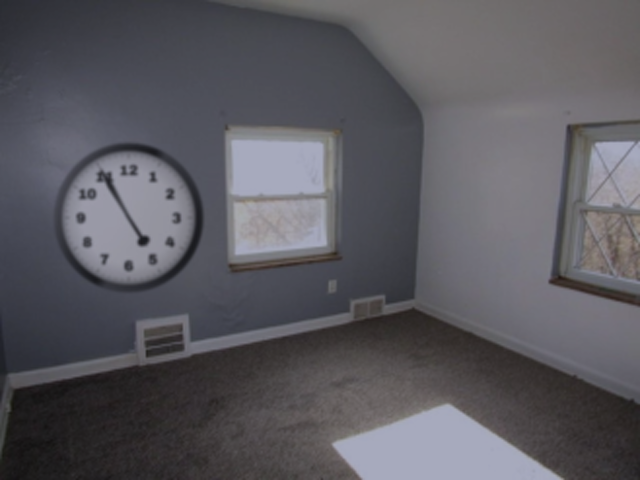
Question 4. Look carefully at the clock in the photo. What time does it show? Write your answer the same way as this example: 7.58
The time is 4.55
